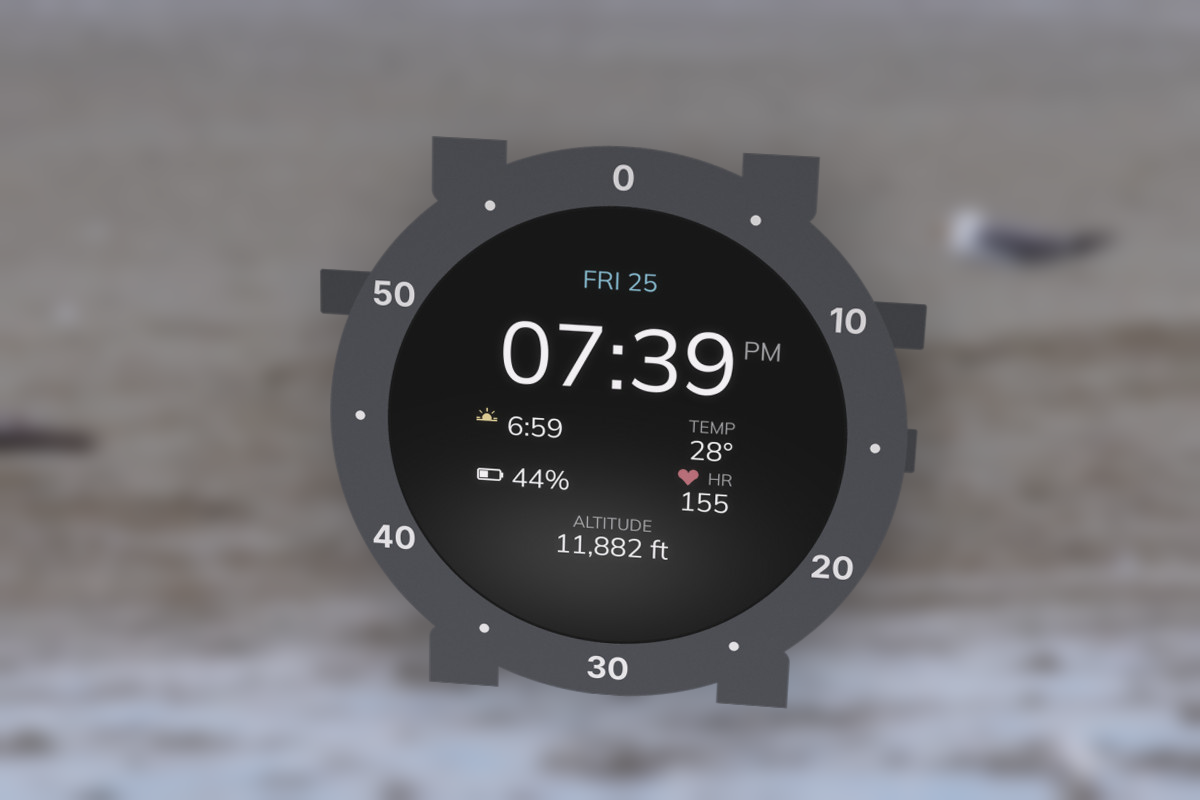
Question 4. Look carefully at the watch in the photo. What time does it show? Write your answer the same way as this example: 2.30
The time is 7.39
